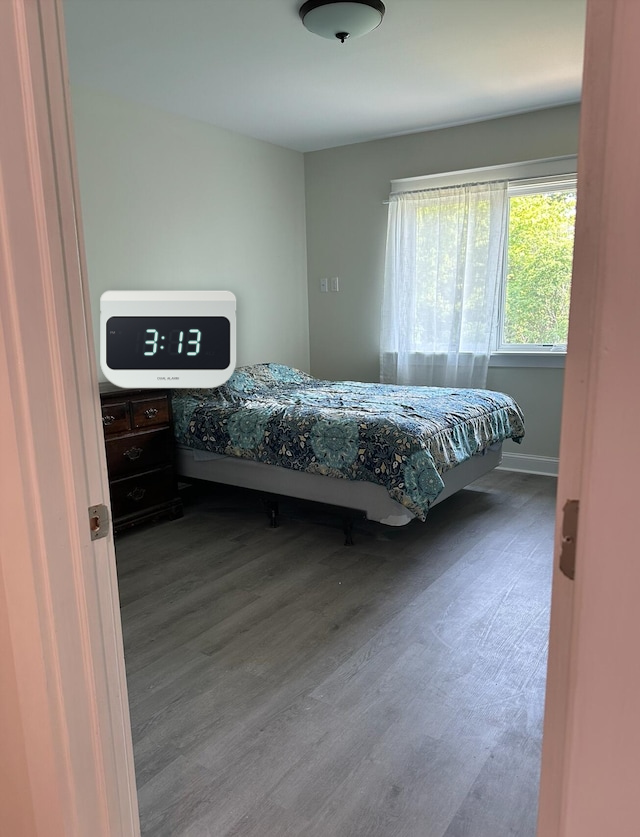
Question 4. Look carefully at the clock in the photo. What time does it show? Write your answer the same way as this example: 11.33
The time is 3.13
